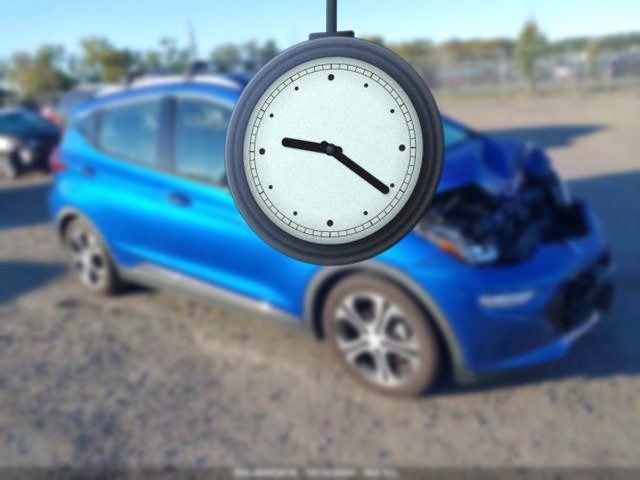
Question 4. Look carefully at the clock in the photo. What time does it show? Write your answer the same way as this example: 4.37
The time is 9.21
